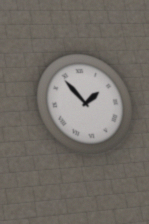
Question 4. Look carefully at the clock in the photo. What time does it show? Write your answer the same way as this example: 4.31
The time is 1.54
